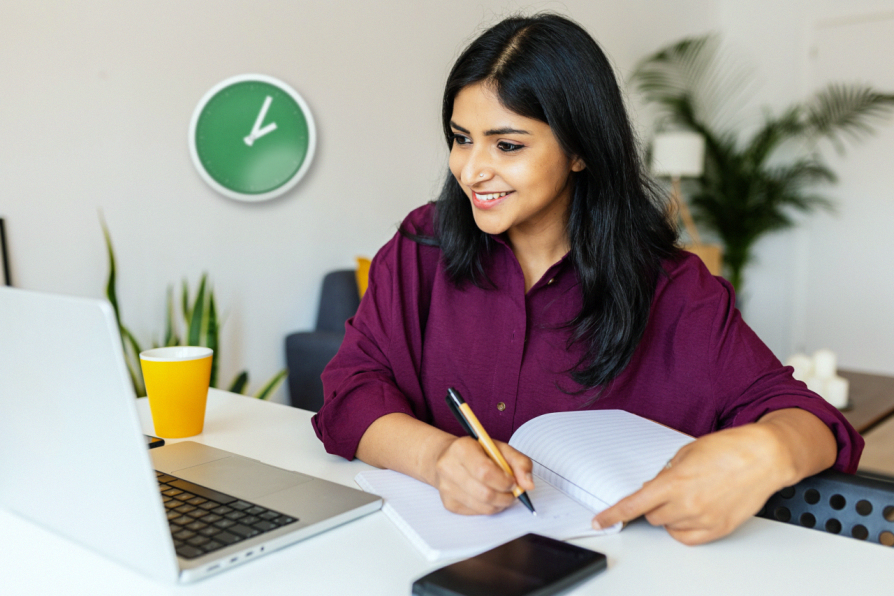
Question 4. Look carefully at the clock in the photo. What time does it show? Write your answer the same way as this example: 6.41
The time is 2.04
